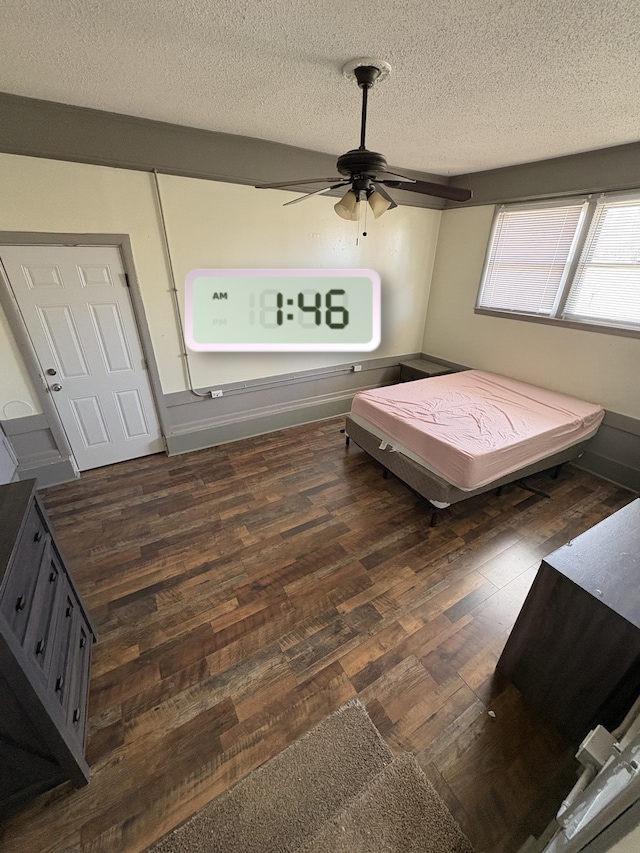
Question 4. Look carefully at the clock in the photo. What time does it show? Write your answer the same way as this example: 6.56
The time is 1.46
